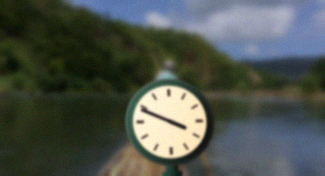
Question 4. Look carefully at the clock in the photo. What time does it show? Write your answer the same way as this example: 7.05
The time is 3.49
